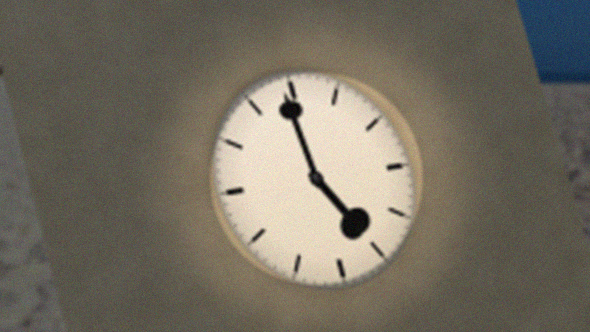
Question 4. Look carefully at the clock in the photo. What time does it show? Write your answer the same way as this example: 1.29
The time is 4.59
